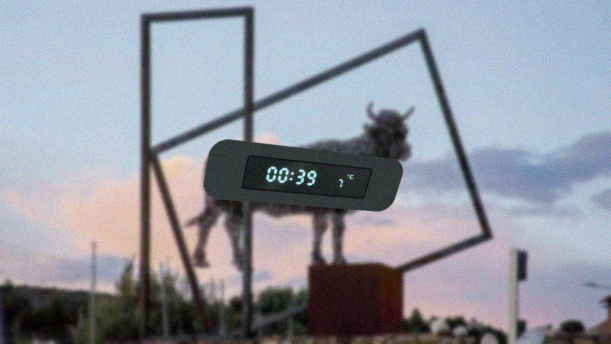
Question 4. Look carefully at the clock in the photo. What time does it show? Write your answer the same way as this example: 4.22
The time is 0.39
